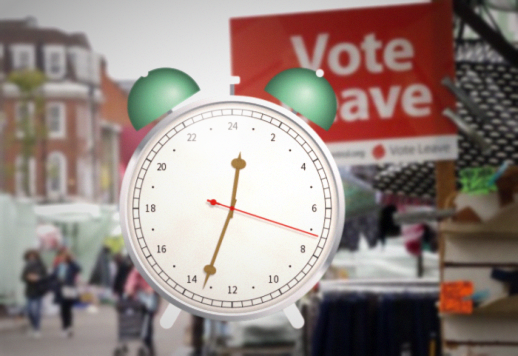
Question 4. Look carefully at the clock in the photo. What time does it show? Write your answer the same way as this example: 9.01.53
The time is 0.33.18
